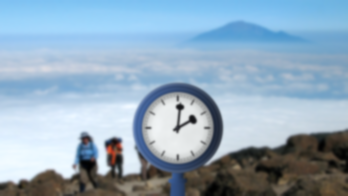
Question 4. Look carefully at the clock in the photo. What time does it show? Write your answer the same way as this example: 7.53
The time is 2.01
